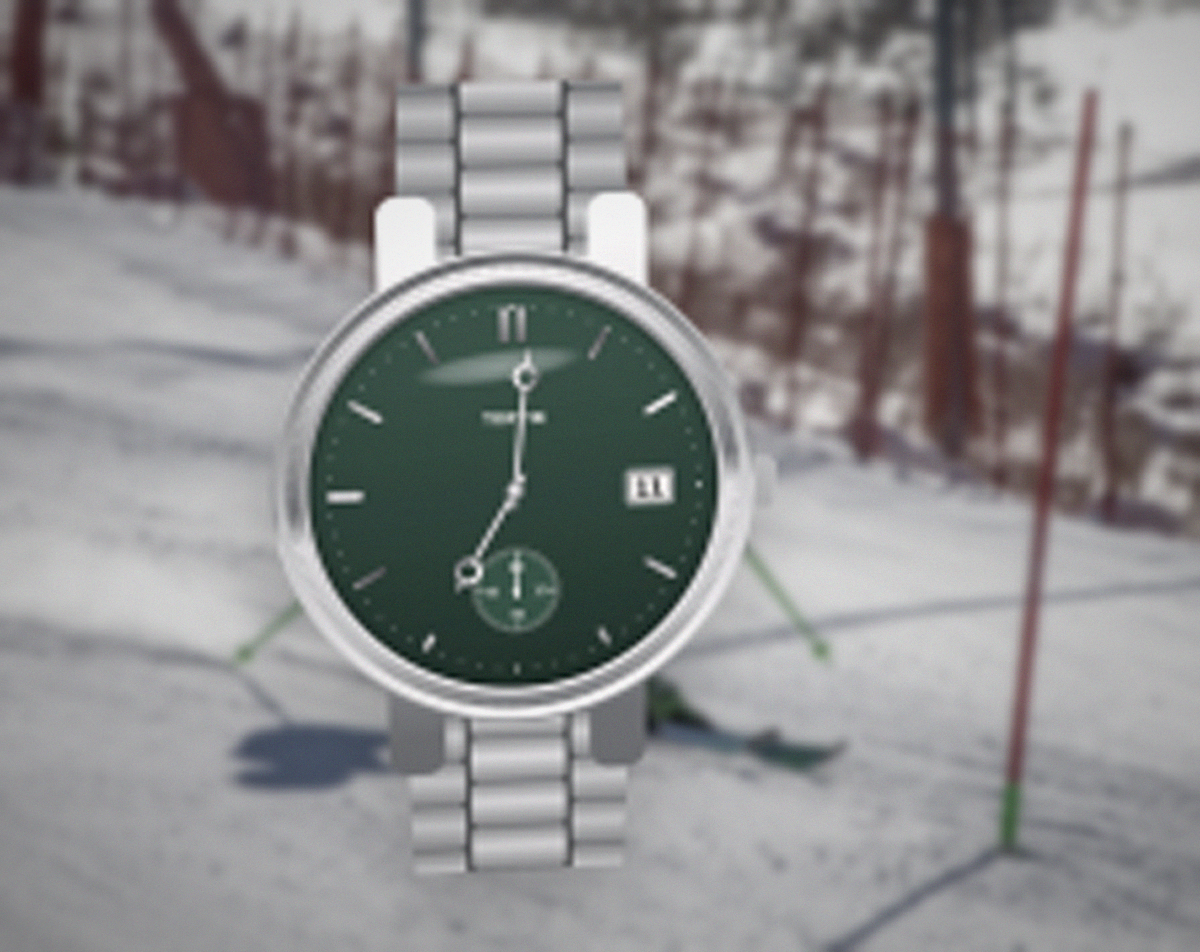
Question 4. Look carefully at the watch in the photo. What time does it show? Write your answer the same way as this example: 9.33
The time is 7.01
